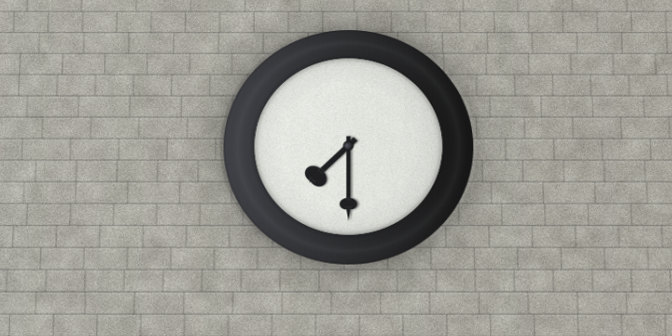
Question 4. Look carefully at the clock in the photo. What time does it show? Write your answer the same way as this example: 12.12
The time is 7.30
